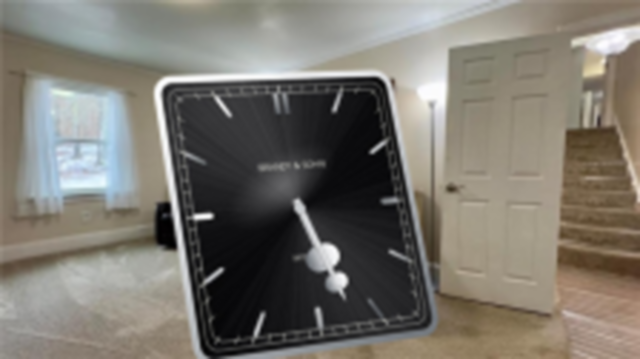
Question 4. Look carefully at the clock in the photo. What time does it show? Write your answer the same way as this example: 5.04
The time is 5.27
